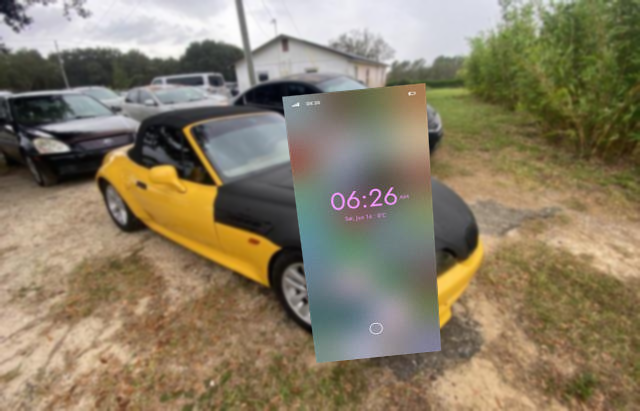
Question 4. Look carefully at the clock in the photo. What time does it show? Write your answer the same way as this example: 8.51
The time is 6.26
